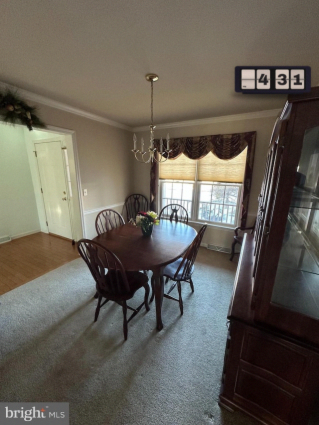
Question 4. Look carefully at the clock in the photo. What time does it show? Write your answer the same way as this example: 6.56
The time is 4.31
